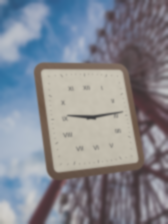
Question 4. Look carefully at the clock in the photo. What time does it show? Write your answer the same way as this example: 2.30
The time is 9.14
